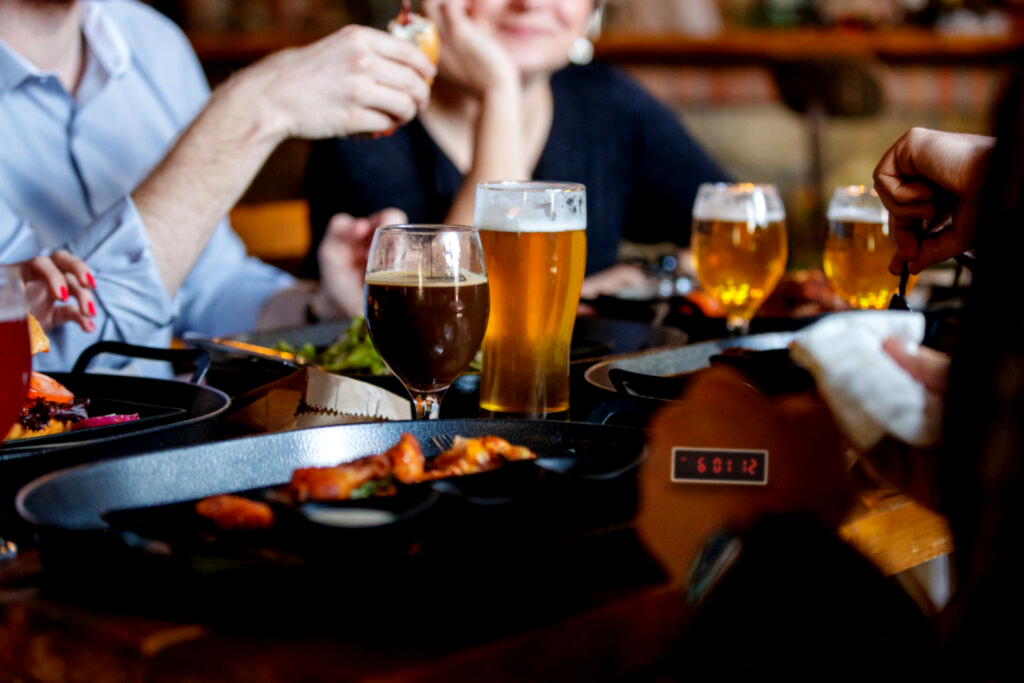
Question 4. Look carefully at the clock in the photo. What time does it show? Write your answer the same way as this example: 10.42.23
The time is 6.01.12
